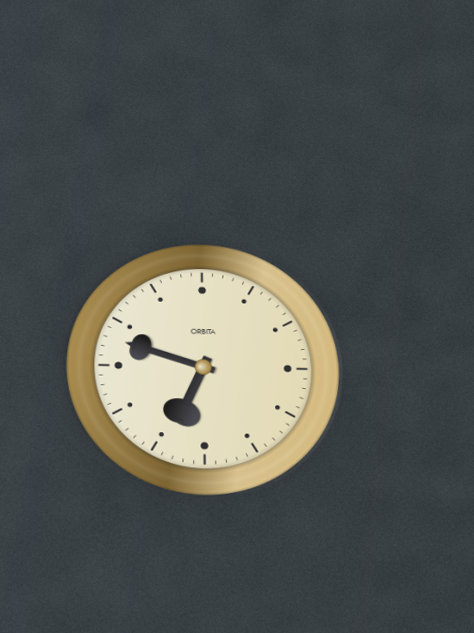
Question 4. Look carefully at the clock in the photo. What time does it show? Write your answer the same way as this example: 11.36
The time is 6.48
